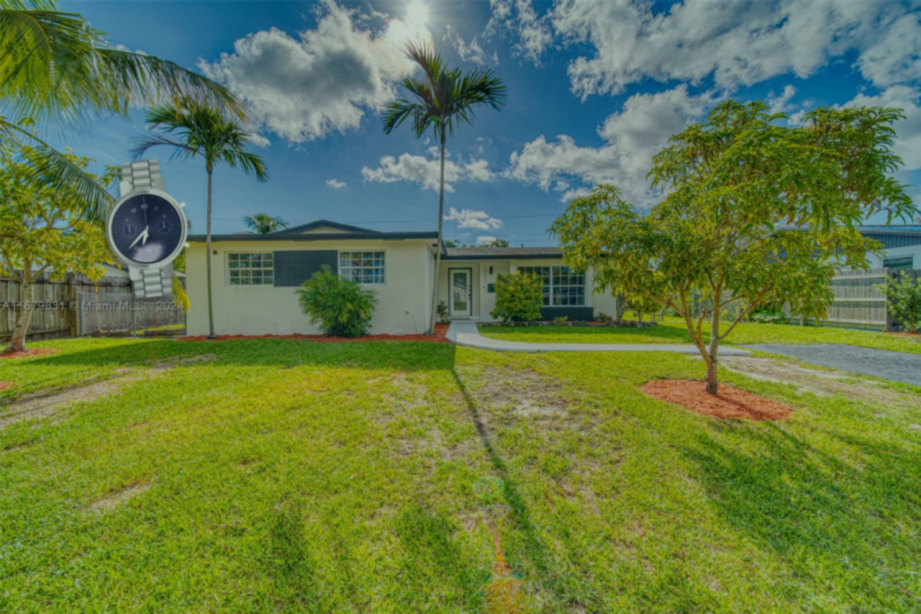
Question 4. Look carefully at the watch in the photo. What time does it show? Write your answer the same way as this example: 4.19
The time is 6.38
